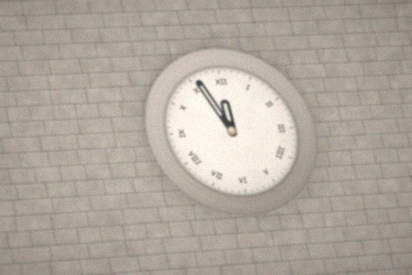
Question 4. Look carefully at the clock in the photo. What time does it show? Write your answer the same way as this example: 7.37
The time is 11.56
